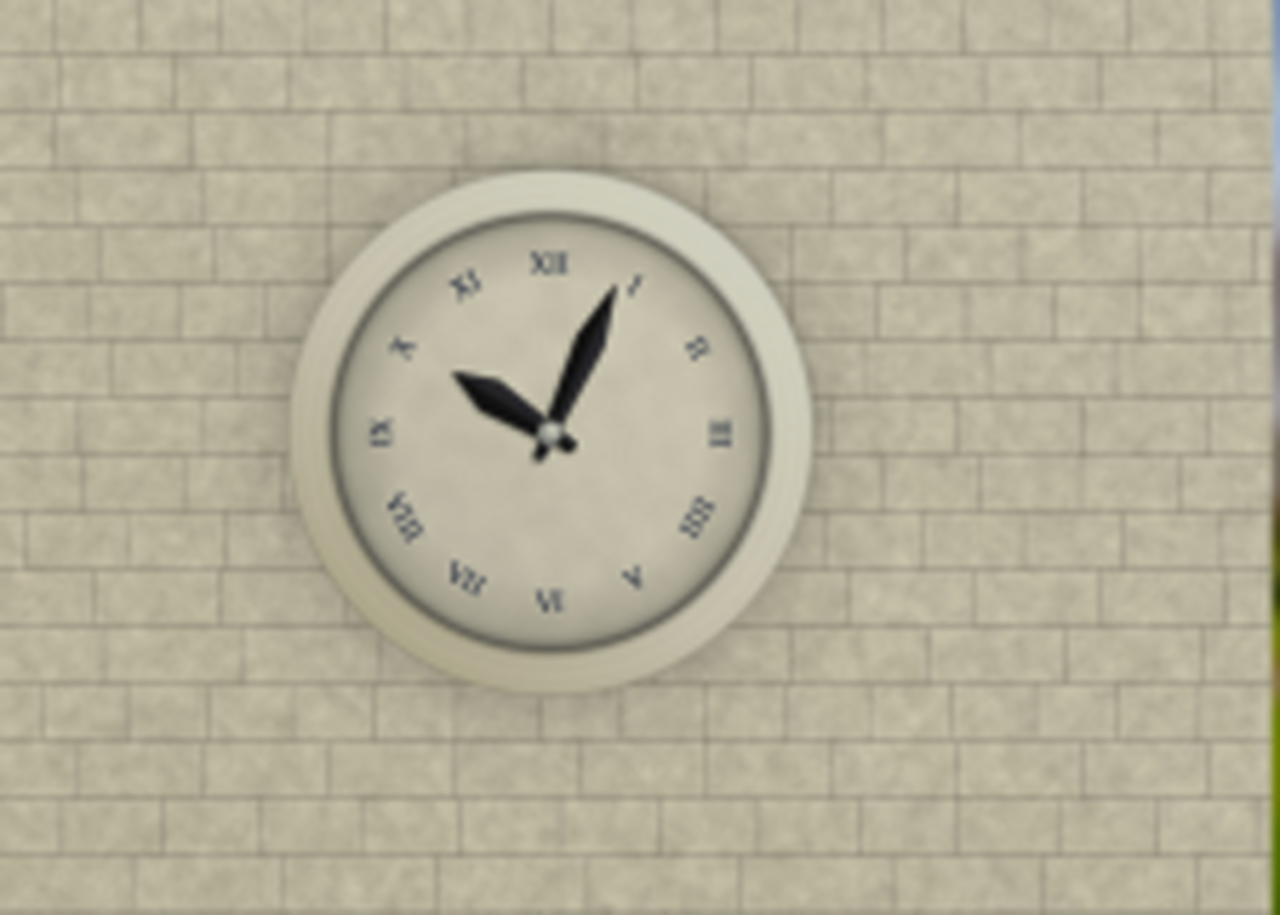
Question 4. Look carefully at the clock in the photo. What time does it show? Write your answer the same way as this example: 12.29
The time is 10.04
